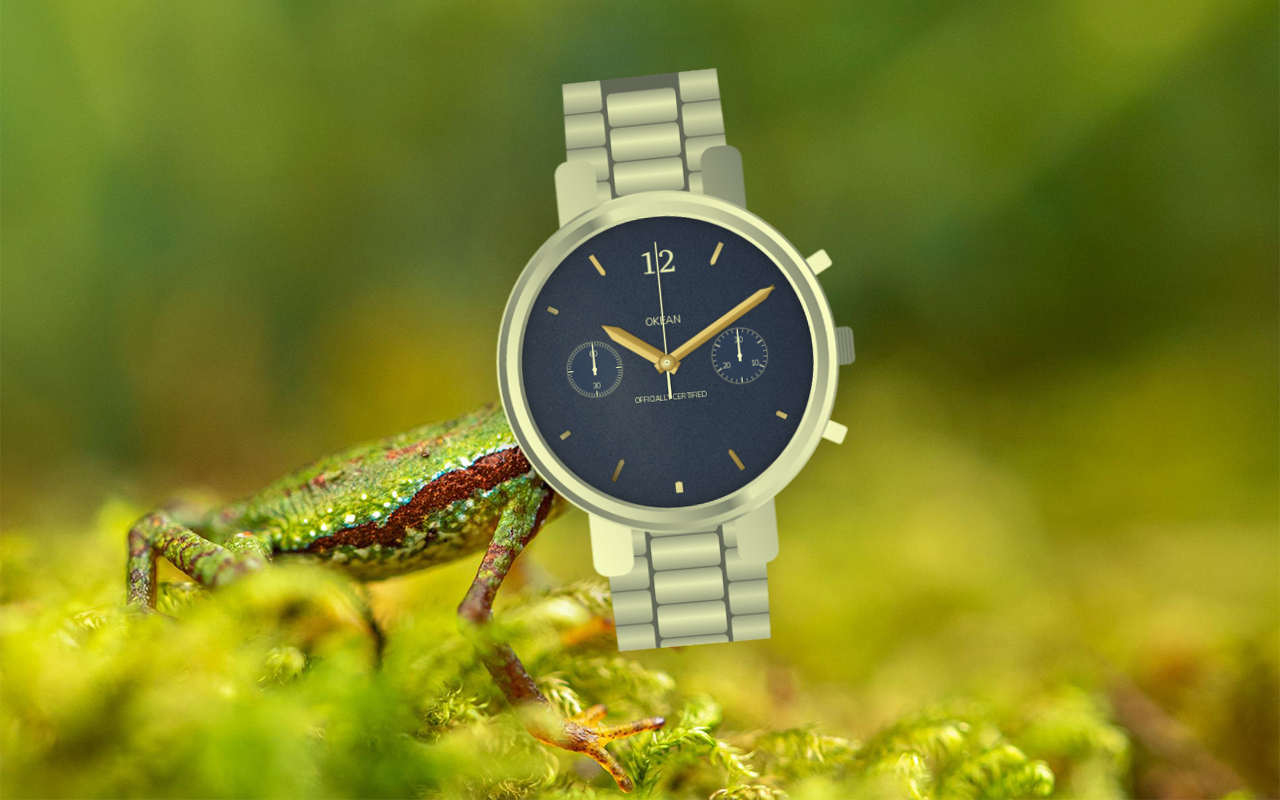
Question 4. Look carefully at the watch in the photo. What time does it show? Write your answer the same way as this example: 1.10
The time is 10.10
